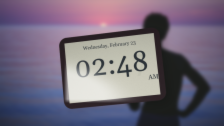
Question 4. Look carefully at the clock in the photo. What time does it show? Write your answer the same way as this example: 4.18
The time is 2.48
